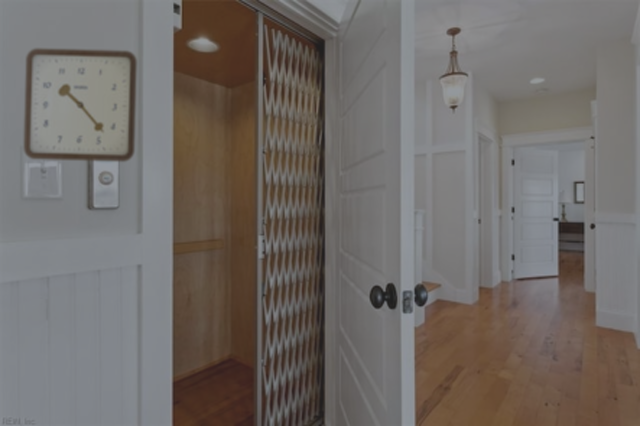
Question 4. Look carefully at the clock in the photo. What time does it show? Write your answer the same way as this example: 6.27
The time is 10.23
